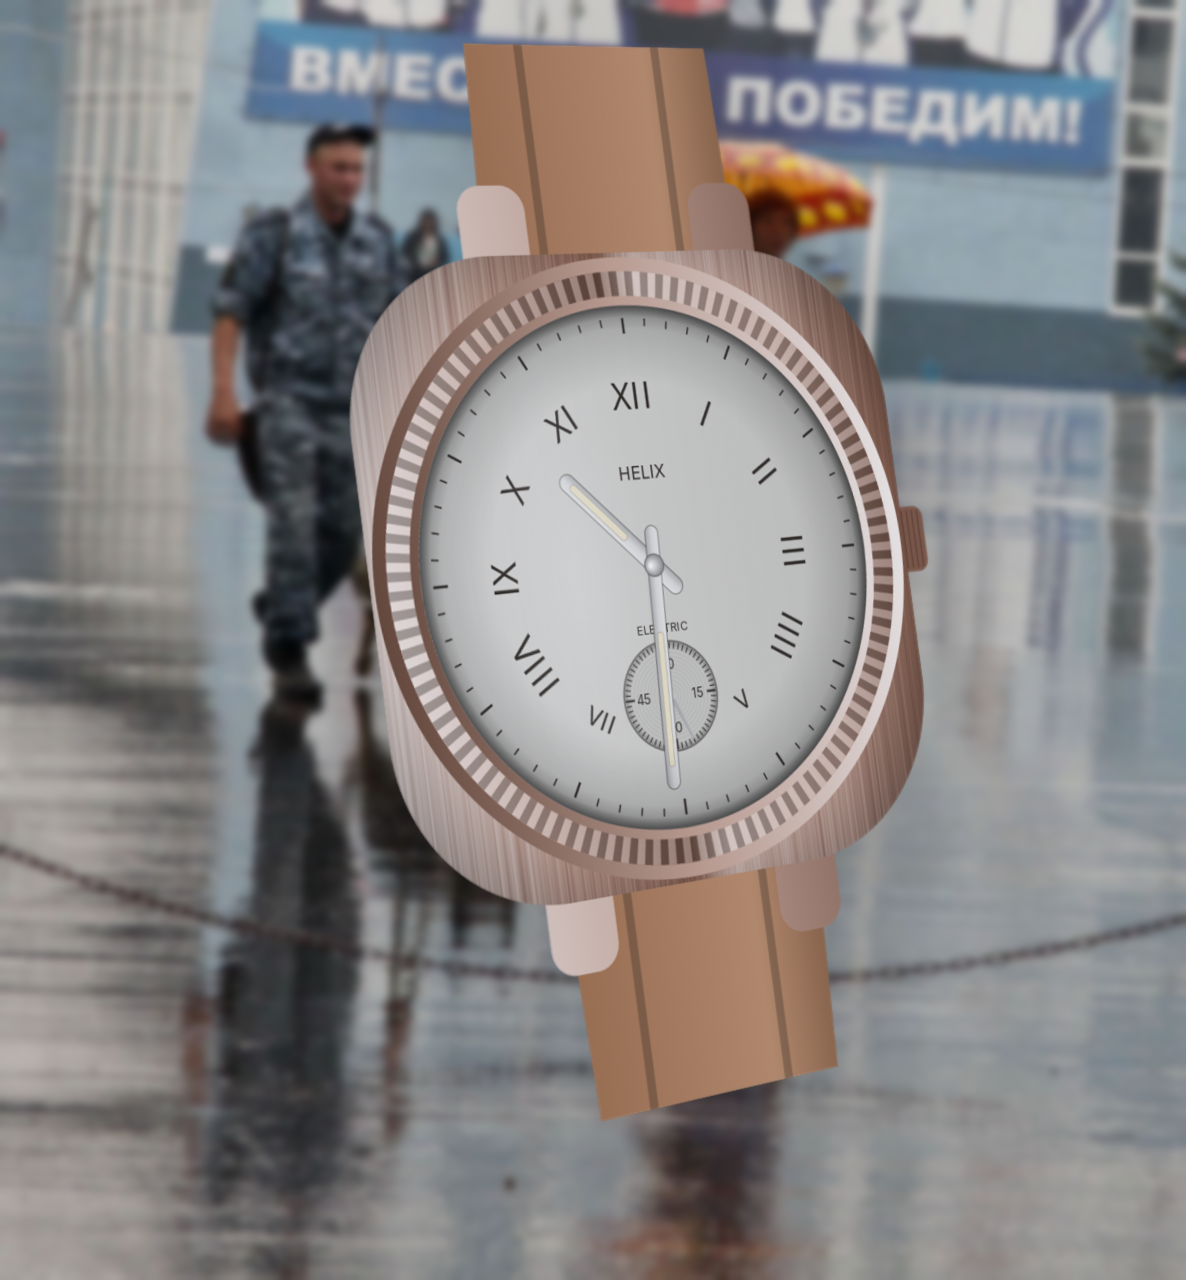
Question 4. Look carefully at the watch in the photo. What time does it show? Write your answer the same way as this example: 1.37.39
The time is 10.30.26
